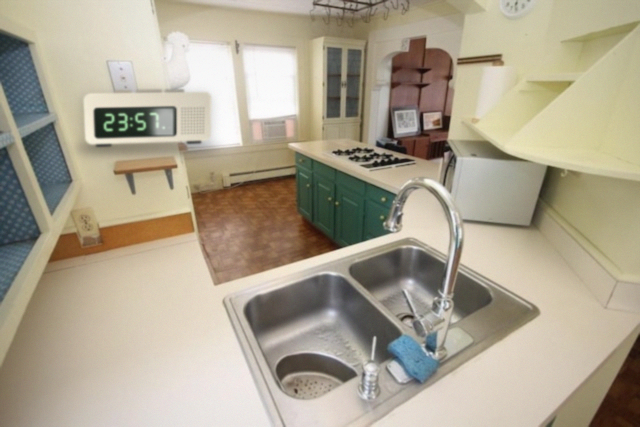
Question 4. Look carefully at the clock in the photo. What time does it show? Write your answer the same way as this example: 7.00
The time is 23.57
